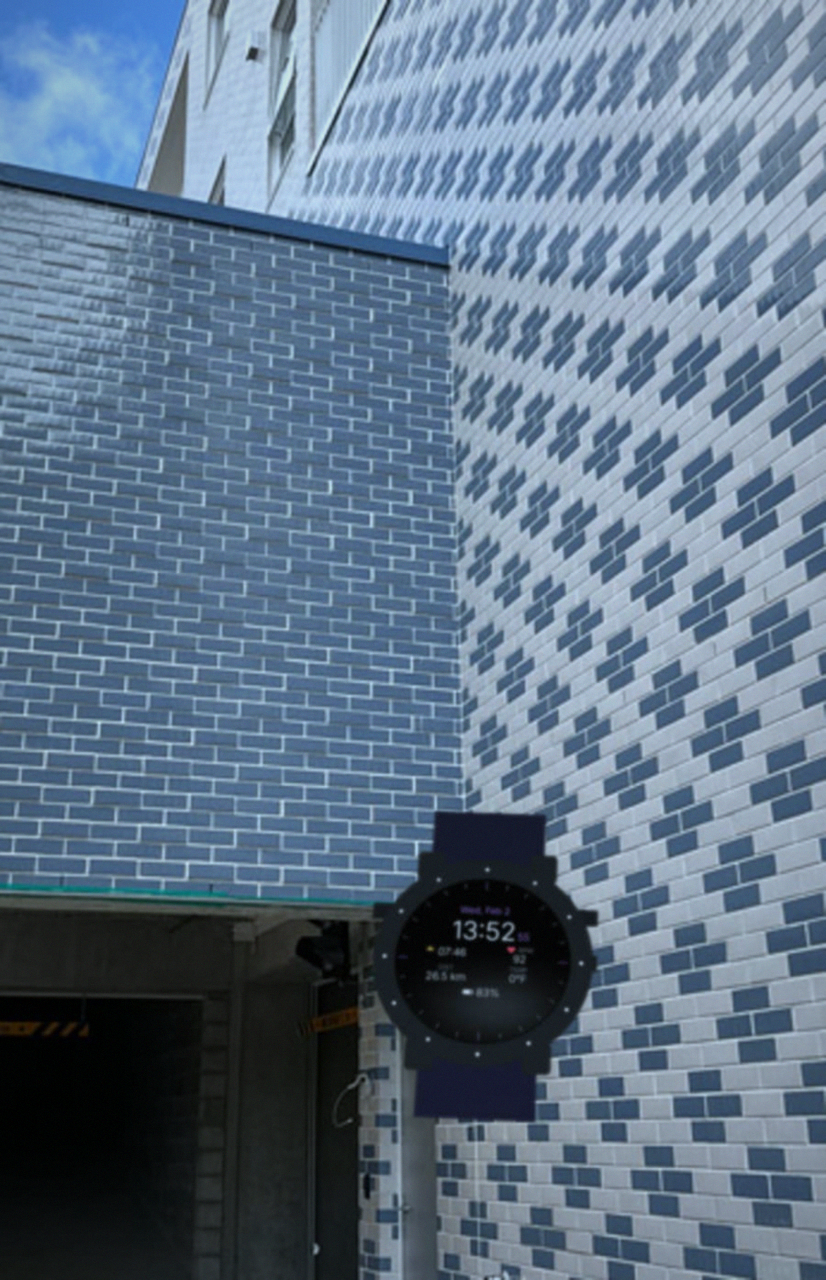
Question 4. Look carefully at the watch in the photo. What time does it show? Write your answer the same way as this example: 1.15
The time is 13.52
